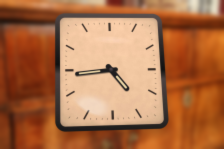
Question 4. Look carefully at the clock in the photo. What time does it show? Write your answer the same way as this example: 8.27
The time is 4.44
